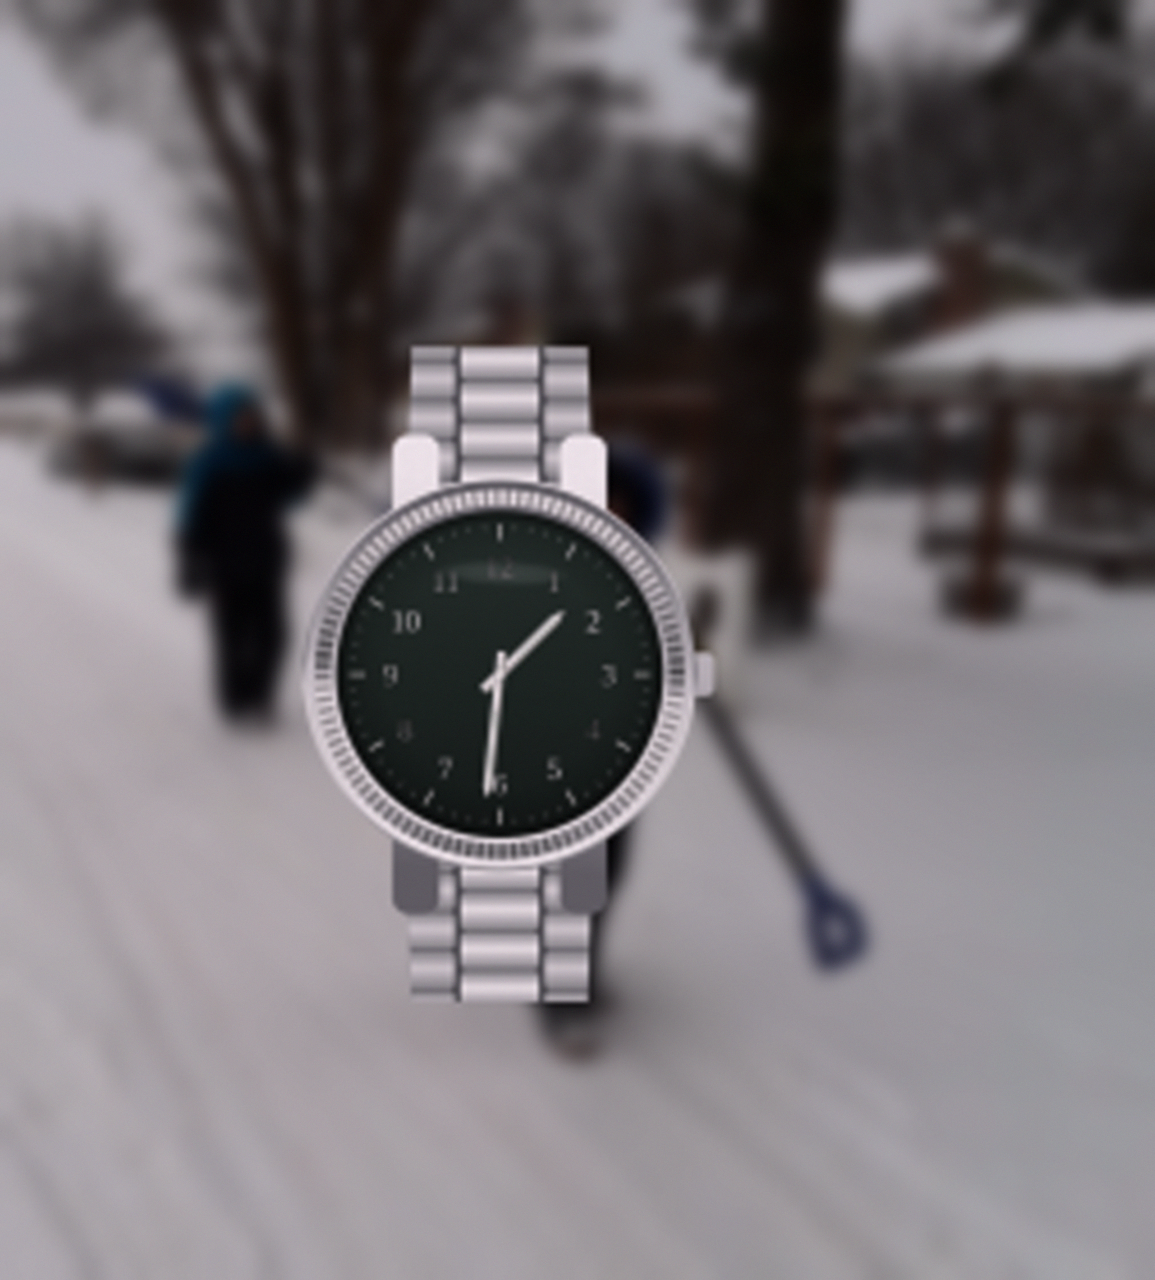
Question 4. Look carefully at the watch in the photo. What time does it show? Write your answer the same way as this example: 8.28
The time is 1.31
